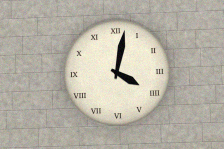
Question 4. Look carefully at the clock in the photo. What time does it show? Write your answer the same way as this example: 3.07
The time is 4.02
